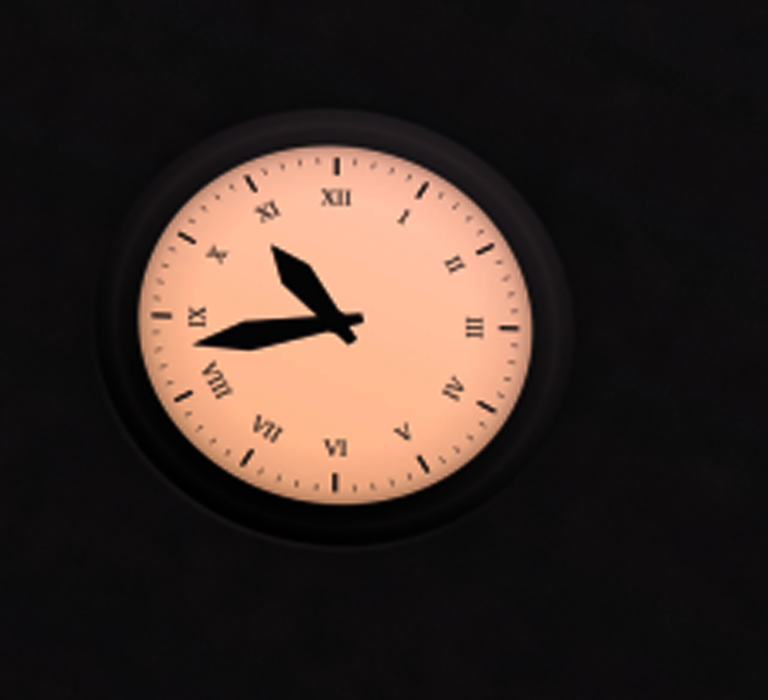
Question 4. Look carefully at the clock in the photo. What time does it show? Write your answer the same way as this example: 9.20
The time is 10.43
